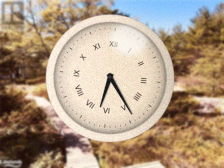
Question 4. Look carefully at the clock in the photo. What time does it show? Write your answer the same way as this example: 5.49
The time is 6.24
